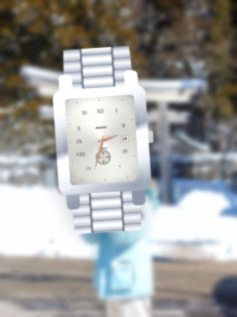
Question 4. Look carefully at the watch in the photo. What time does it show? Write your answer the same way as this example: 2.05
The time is 2.33
